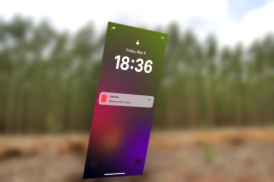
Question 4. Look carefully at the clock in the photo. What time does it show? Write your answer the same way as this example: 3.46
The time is 18.36
